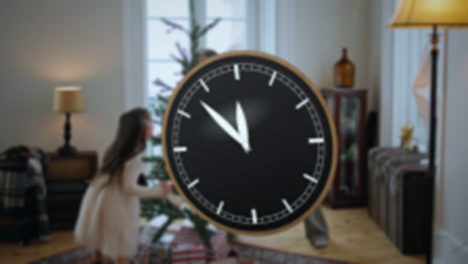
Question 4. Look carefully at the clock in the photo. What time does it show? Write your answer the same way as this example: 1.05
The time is 11.53
